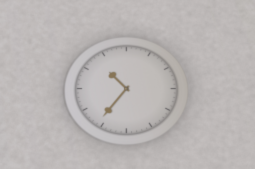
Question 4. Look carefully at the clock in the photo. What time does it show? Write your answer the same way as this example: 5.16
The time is 10.36
